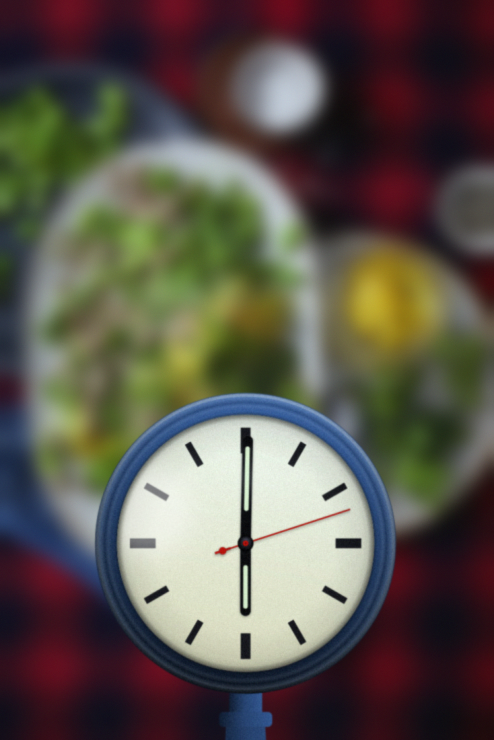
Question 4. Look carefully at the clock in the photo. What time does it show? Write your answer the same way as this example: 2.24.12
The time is 6.00.12
